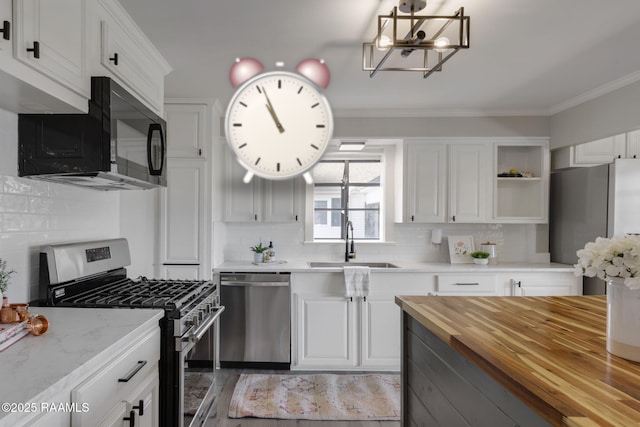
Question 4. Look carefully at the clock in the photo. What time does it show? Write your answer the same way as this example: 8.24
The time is 10.56
